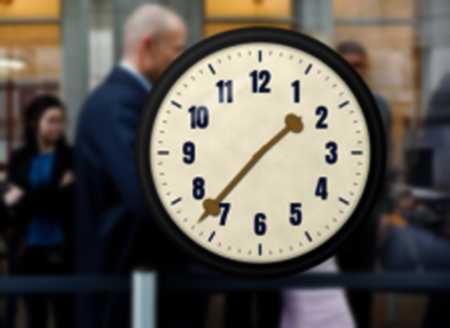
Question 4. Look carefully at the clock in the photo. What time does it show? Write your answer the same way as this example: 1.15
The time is 1.37
